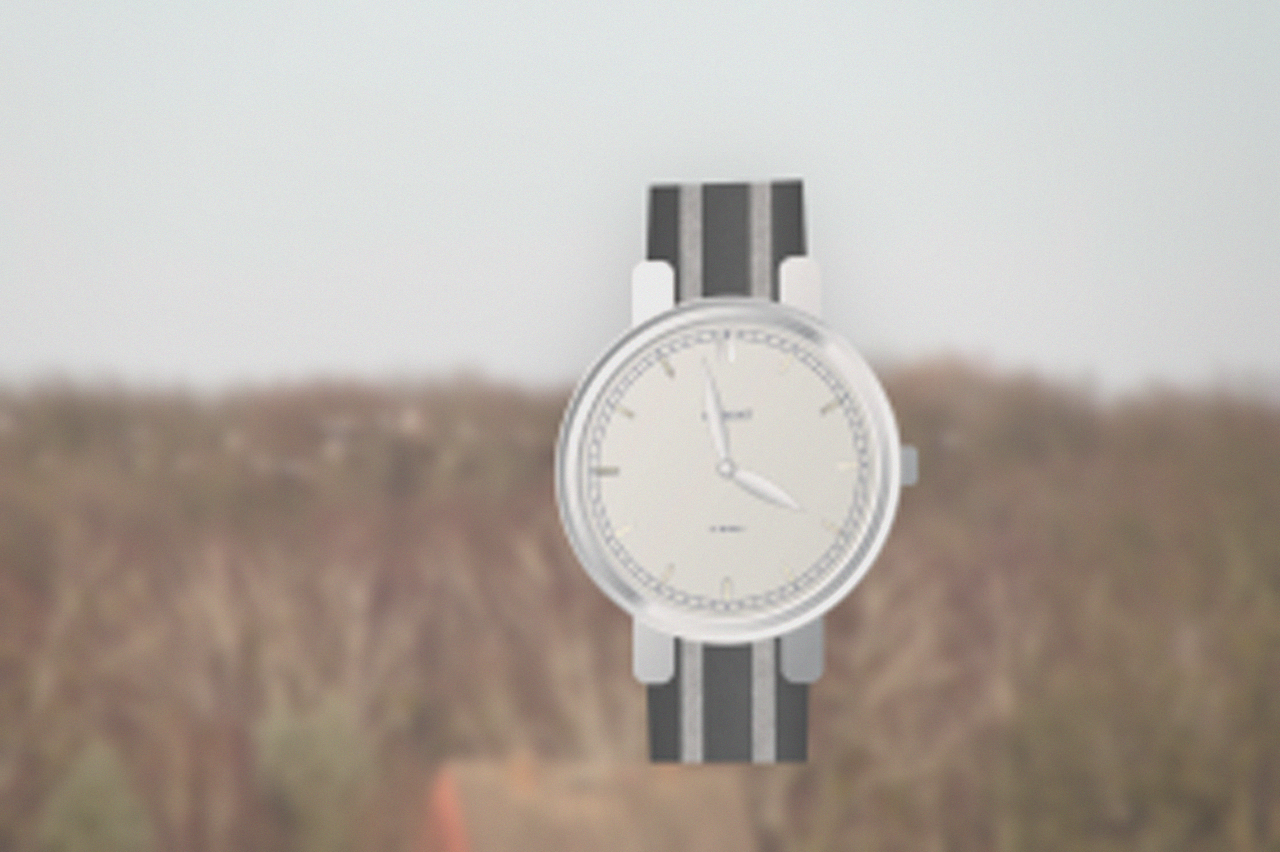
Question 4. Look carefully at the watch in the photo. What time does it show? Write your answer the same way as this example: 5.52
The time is 3.58
